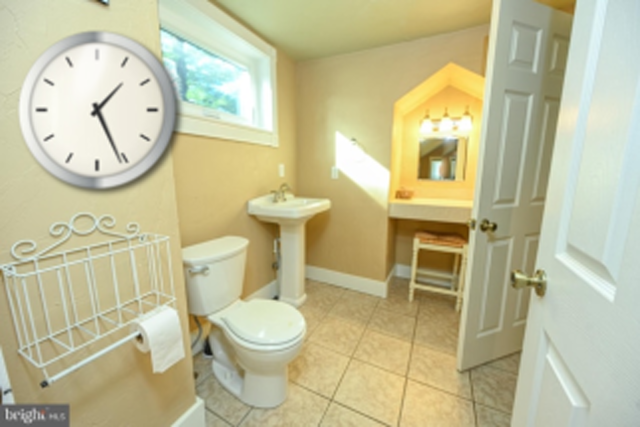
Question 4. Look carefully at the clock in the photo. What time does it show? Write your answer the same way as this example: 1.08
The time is 1.26
